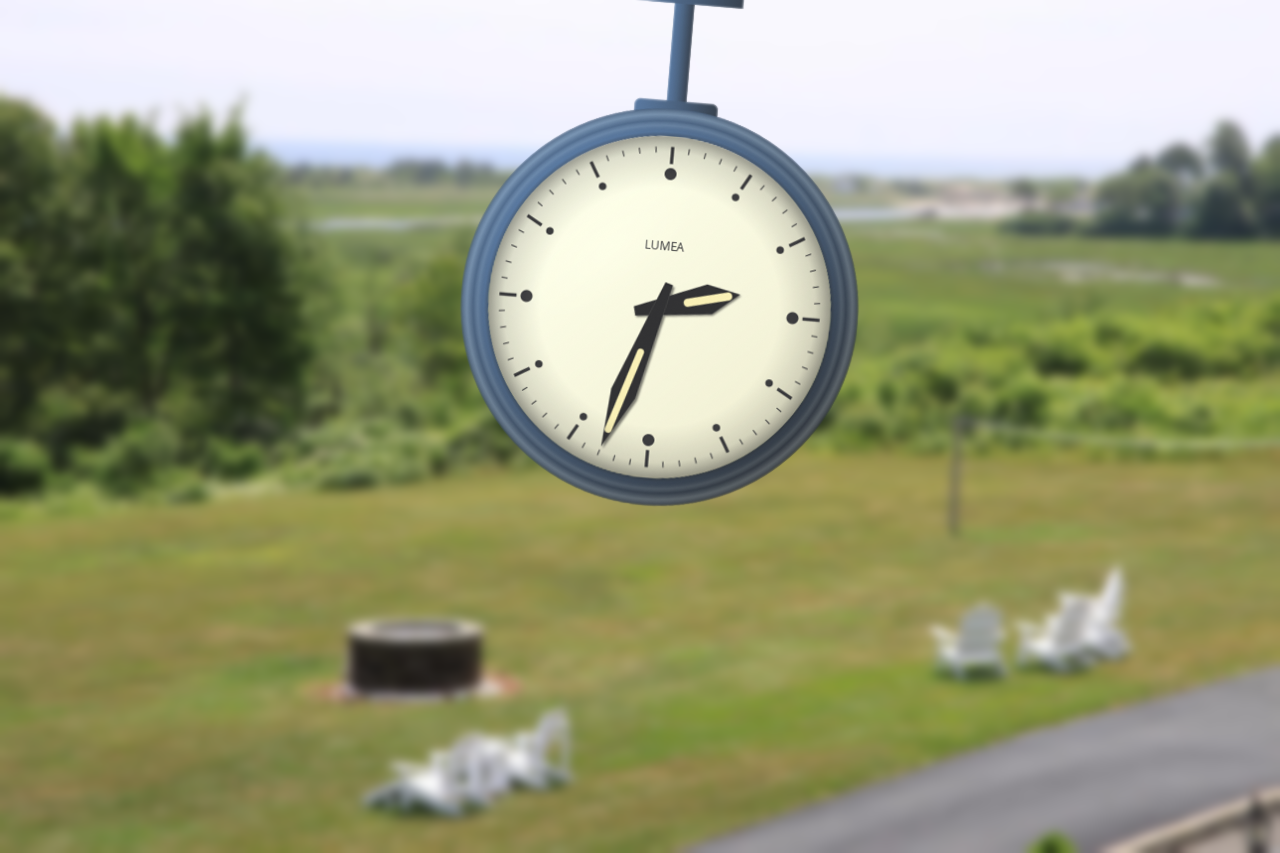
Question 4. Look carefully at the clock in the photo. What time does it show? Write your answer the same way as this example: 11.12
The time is 2.33
